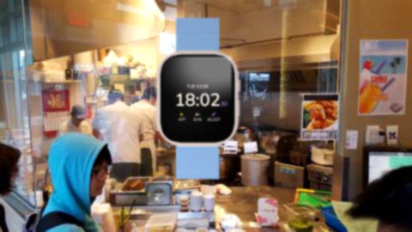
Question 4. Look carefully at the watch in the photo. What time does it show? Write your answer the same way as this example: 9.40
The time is 18.02
